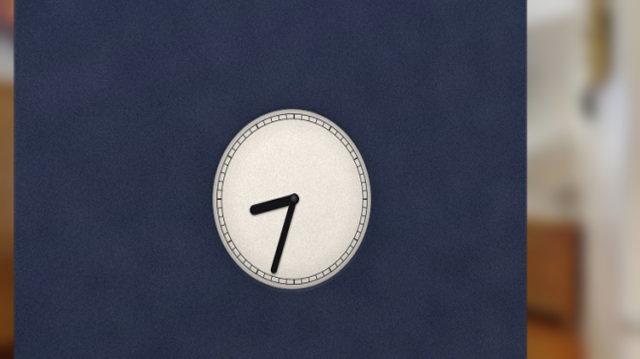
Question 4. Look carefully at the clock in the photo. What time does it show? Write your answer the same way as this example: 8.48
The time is 8.33
